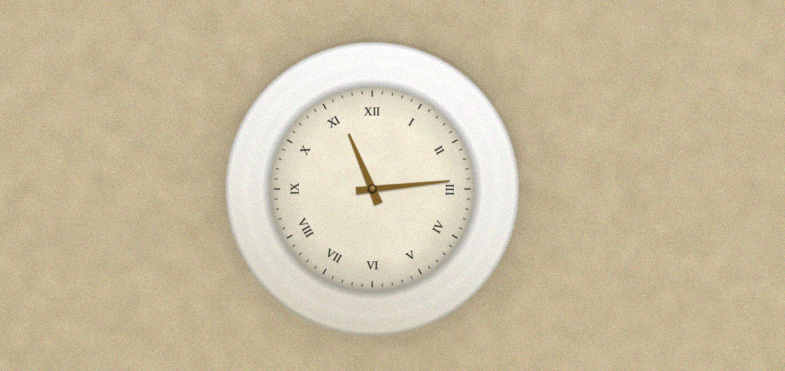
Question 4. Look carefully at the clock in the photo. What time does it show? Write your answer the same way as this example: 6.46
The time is 11.14
